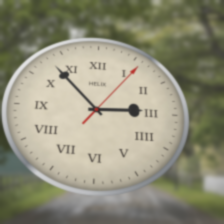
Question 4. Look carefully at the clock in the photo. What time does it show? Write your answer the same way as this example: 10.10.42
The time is 2.53.06
